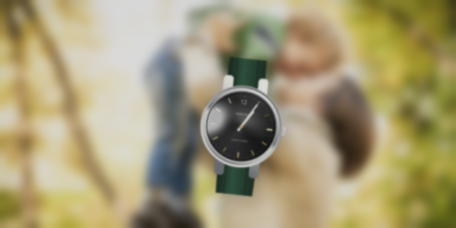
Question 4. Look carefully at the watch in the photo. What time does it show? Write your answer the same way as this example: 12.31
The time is 1.05
